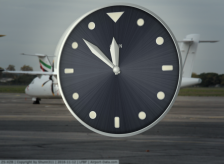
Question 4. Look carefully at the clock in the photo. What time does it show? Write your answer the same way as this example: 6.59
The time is 11.52
